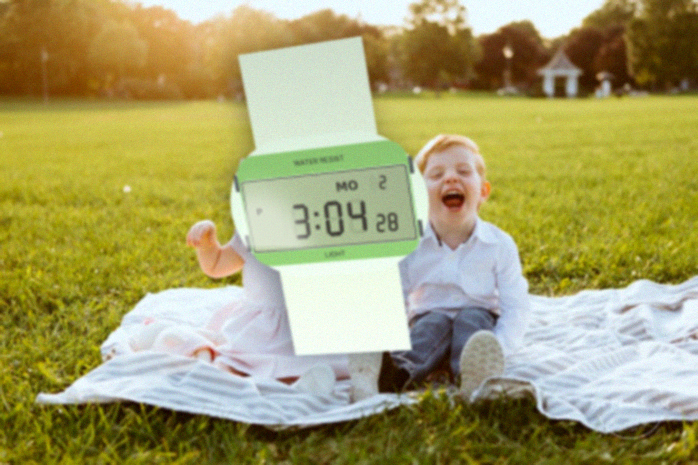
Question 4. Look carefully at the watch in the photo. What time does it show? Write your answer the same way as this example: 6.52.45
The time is 3.04.28
